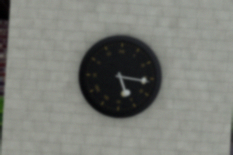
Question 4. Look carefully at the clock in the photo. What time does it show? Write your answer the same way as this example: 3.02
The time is 5.16
